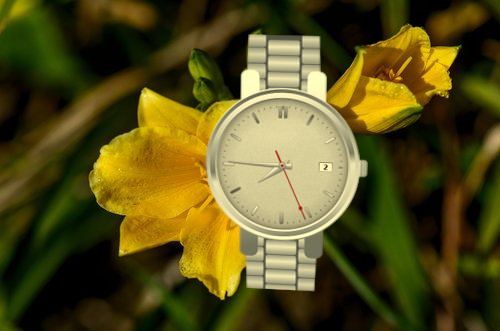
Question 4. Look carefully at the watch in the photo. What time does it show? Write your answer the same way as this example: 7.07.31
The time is 7.45.26
